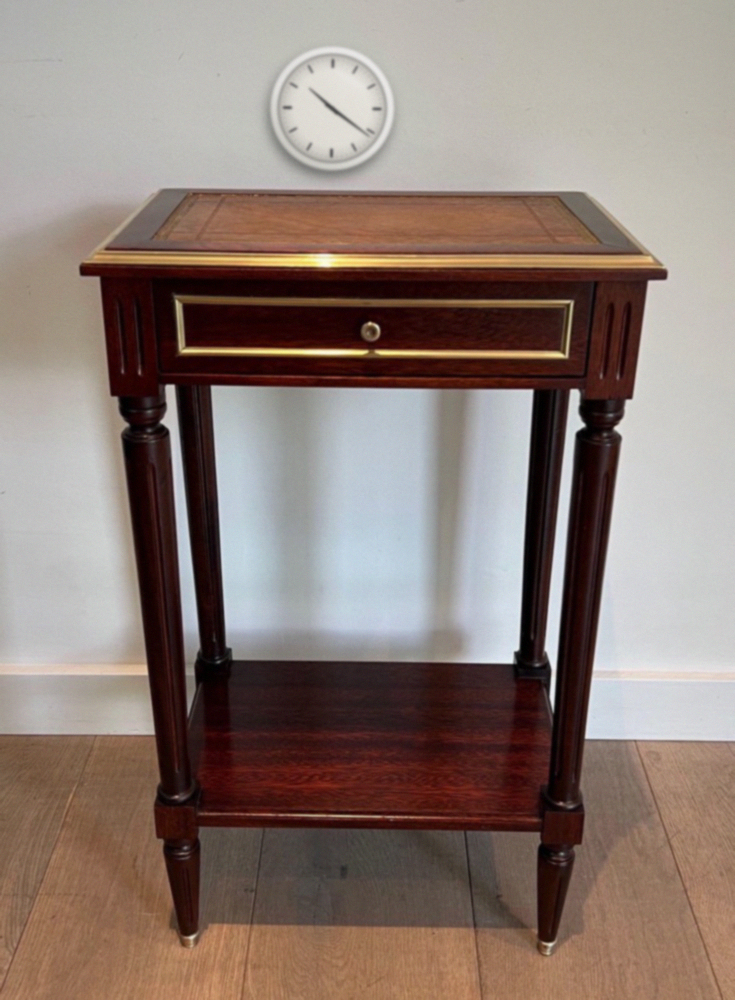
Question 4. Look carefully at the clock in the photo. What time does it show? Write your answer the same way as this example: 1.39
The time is 10.21
